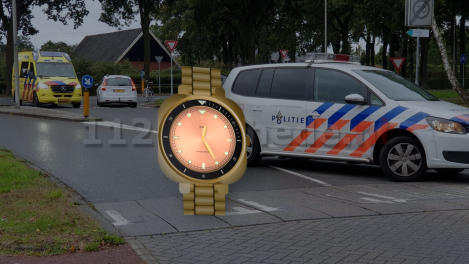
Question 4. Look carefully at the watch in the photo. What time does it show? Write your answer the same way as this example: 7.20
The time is 12.25
